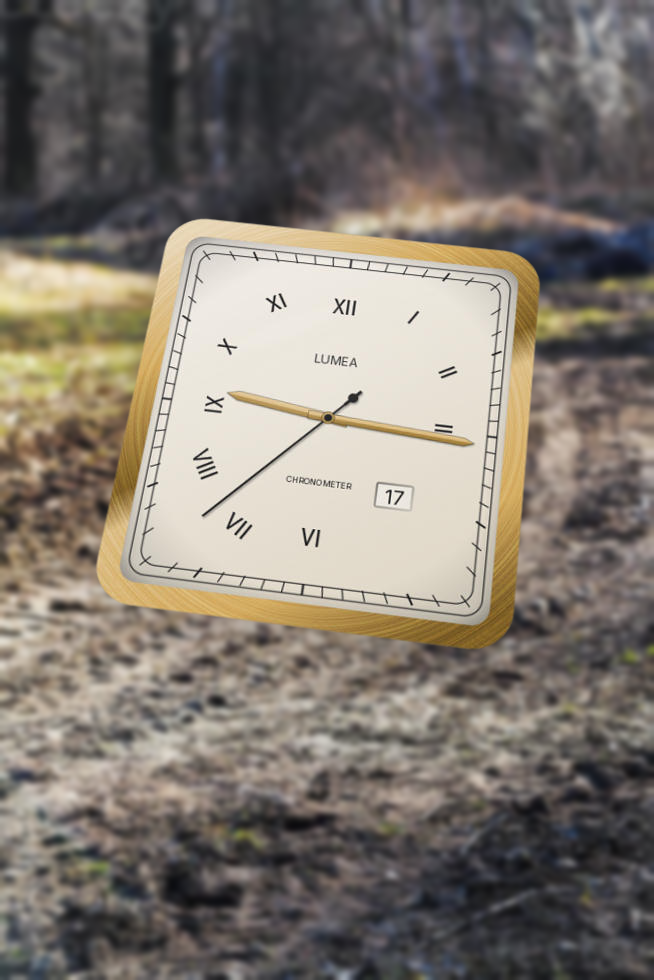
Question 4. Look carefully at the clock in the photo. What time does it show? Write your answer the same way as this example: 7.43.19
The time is 9.15.37
